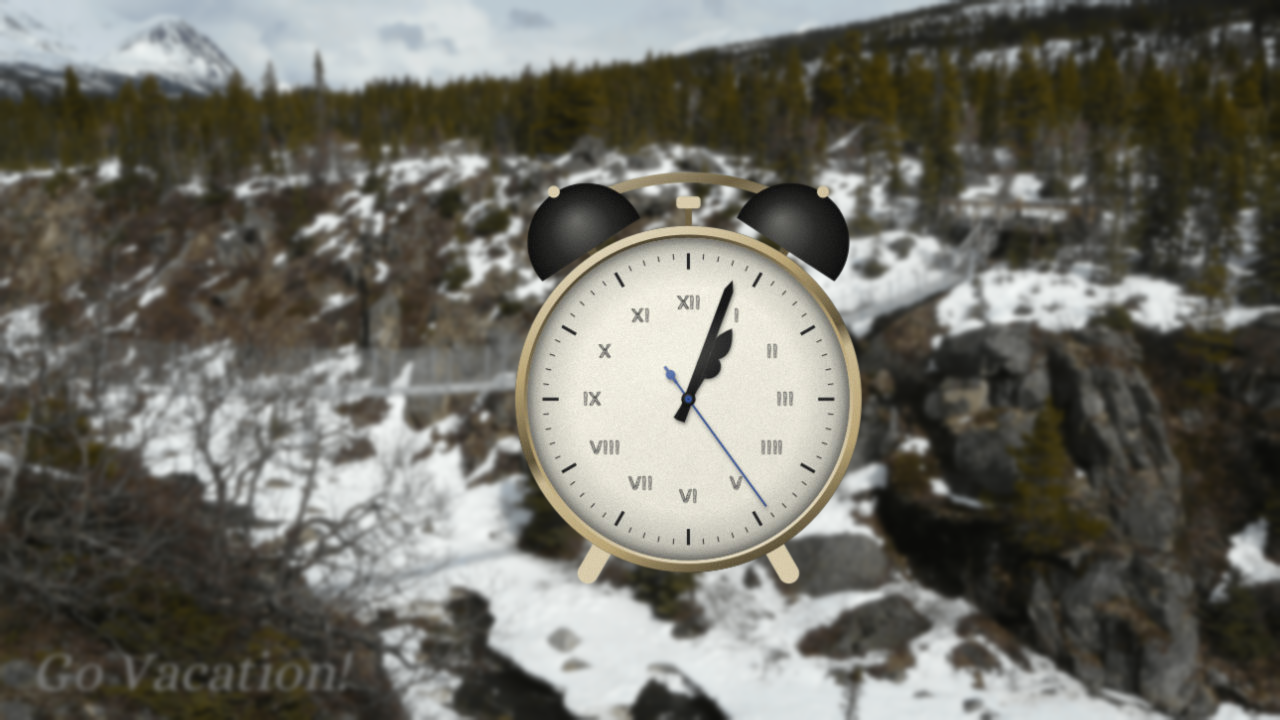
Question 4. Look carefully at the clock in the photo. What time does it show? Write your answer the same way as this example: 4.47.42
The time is 1.03.24
